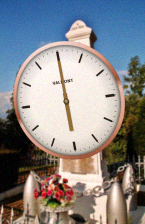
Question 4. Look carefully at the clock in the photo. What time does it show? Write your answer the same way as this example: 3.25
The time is 6.00
